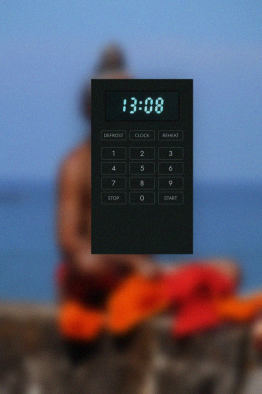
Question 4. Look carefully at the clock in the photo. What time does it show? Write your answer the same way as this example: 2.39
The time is 13.08
